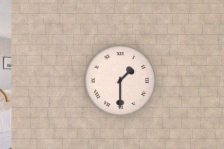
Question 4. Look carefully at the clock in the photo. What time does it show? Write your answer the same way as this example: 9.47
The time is 1.30
